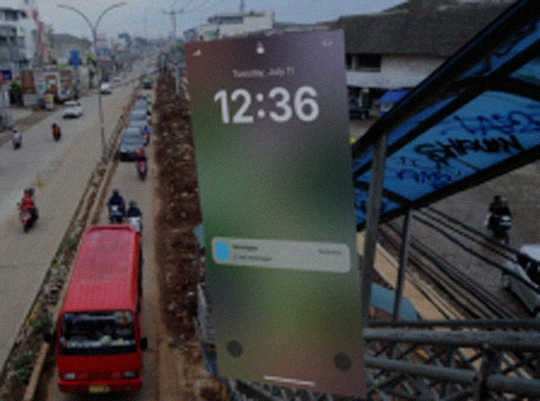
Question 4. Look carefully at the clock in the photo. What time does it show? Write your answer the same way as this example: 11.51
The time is 12.36
